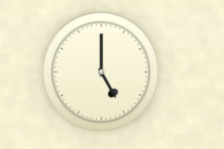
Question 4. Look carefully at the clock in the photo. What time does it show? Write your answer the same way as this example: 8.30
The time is 5.00
